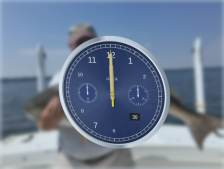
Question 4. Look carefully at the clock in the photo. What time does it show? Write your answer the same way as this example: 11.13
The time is 12.00
